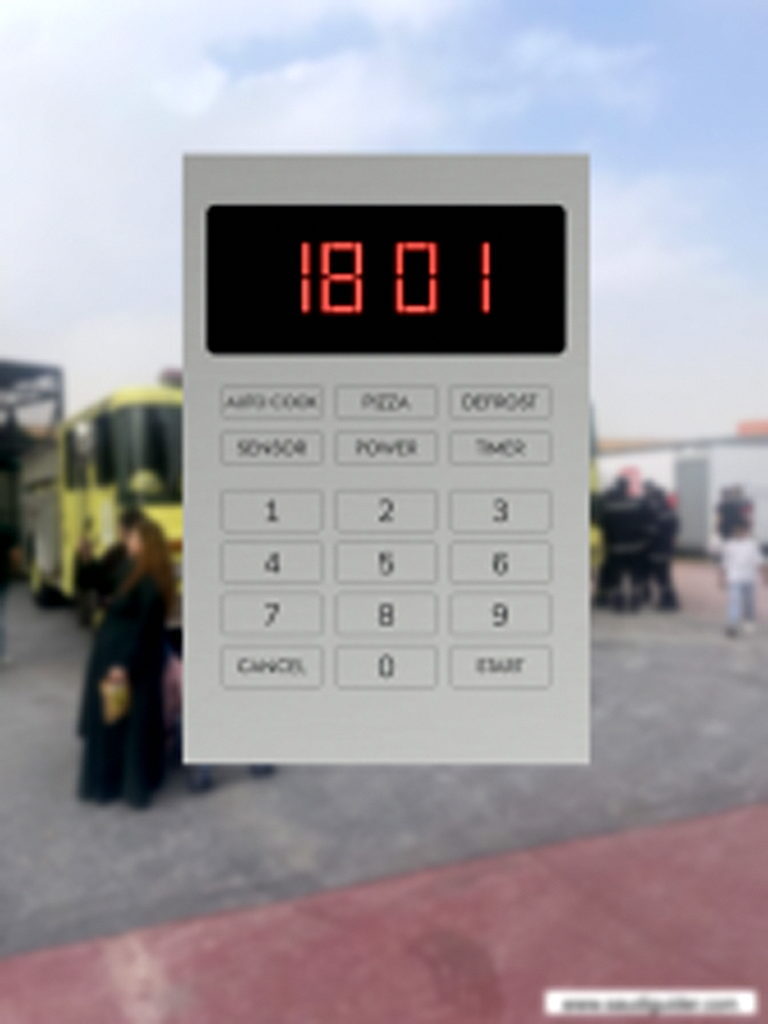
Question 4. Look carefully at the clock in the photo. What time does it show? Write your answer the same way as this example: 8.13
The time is 18.01
